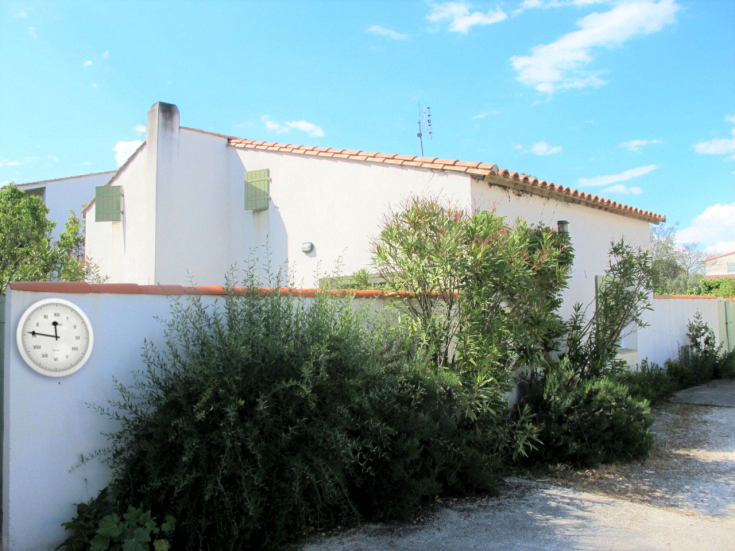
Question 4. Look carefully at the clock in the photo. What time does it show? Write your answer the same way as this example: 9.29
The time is 11.46
